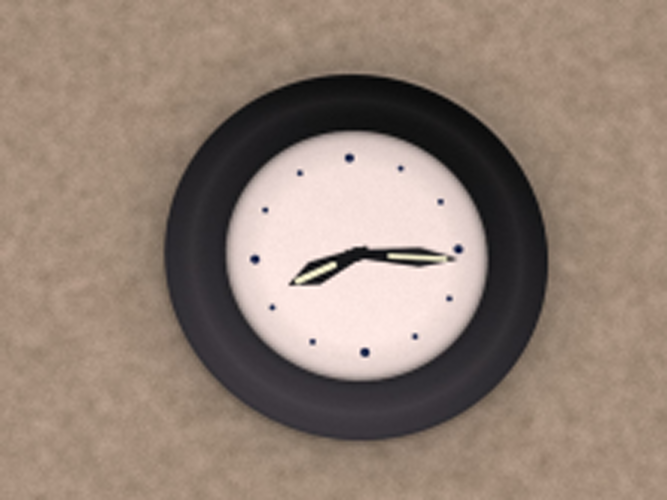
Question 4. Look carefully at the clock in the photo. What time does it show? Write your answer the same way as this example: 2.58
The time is 8.16
